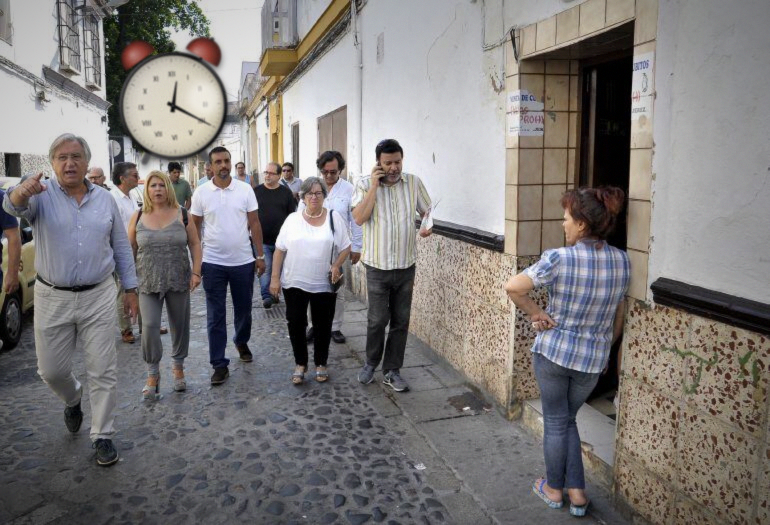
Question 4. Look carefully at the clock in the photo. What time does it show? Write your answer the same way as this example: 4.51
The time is 12.20
